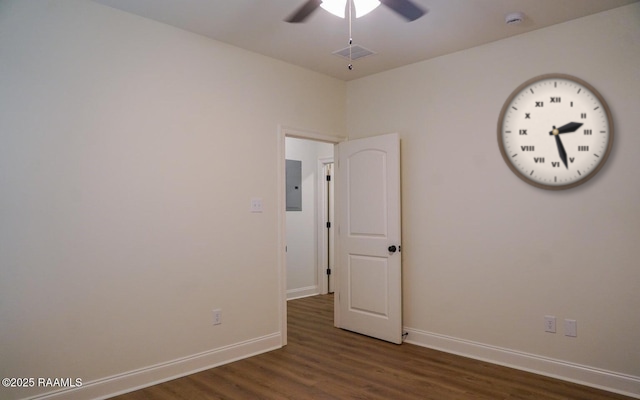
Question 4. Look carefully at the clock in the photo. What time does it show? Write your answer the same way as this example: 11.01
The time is 2.27
